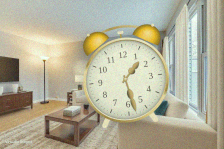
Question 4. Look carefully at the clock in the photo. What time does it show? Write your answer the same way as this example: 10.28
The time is 1.28
